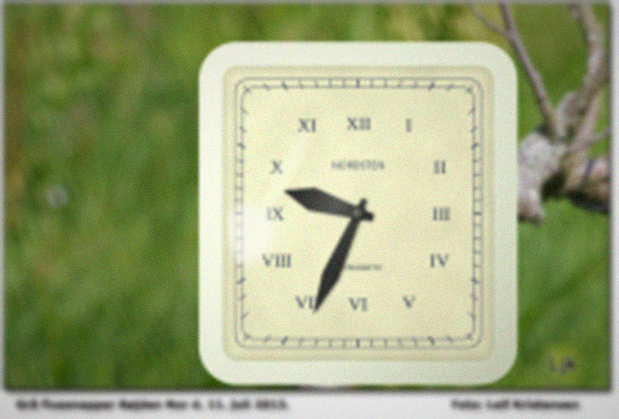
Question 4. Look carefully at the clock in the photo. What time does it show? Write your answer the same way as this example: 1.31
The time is 9.34
